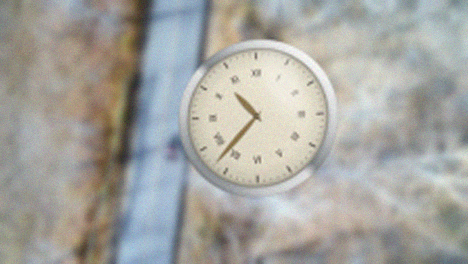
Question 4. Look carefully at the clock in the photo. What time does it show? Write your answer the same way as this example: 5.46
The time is 10.37
